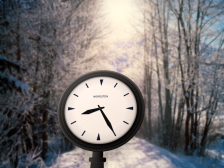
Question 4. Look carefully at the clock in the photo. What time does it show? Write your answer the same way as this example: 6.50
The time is 8.25
